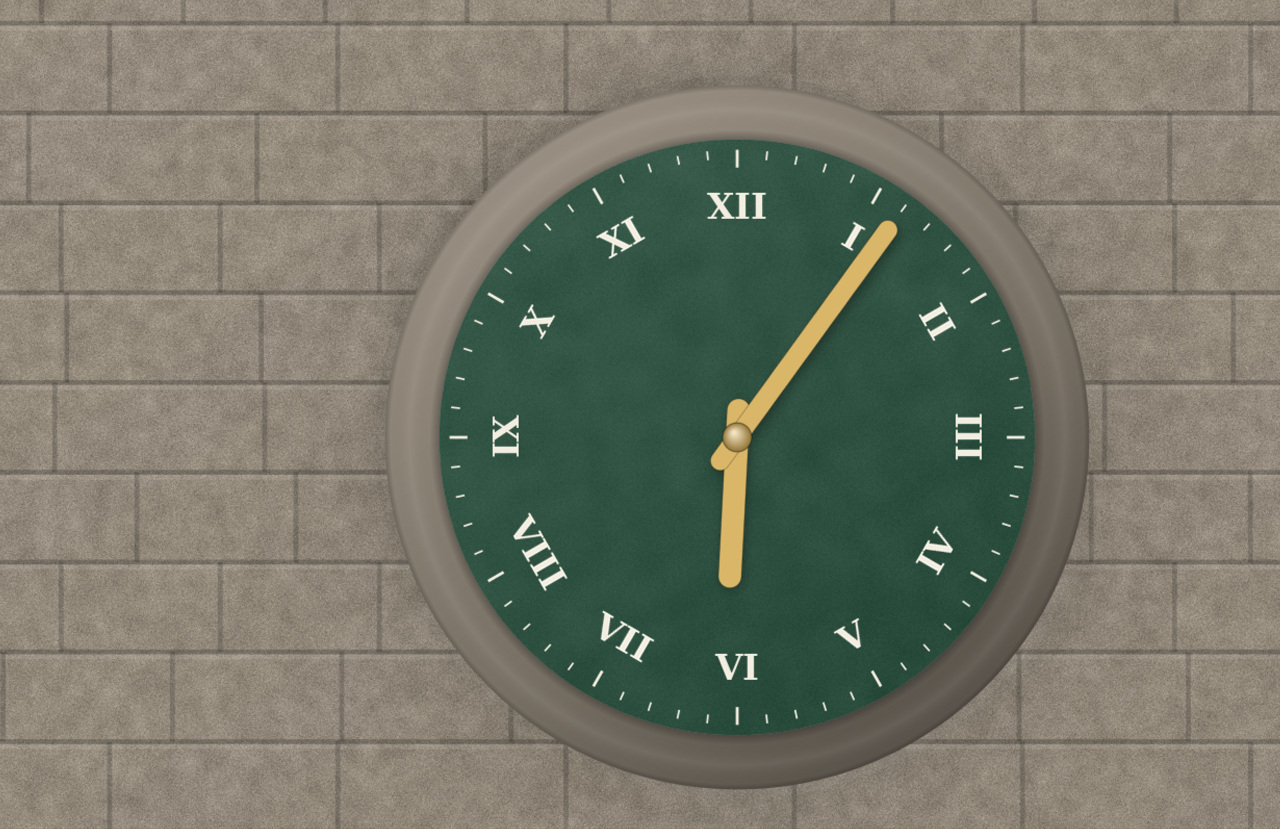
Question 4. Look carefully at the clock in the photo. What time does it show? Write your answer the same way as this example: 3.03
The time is 6.06
